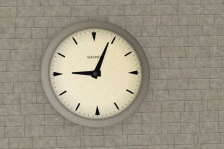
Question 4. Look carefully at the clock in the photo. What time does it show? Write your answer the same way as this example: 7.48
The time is 9.04
